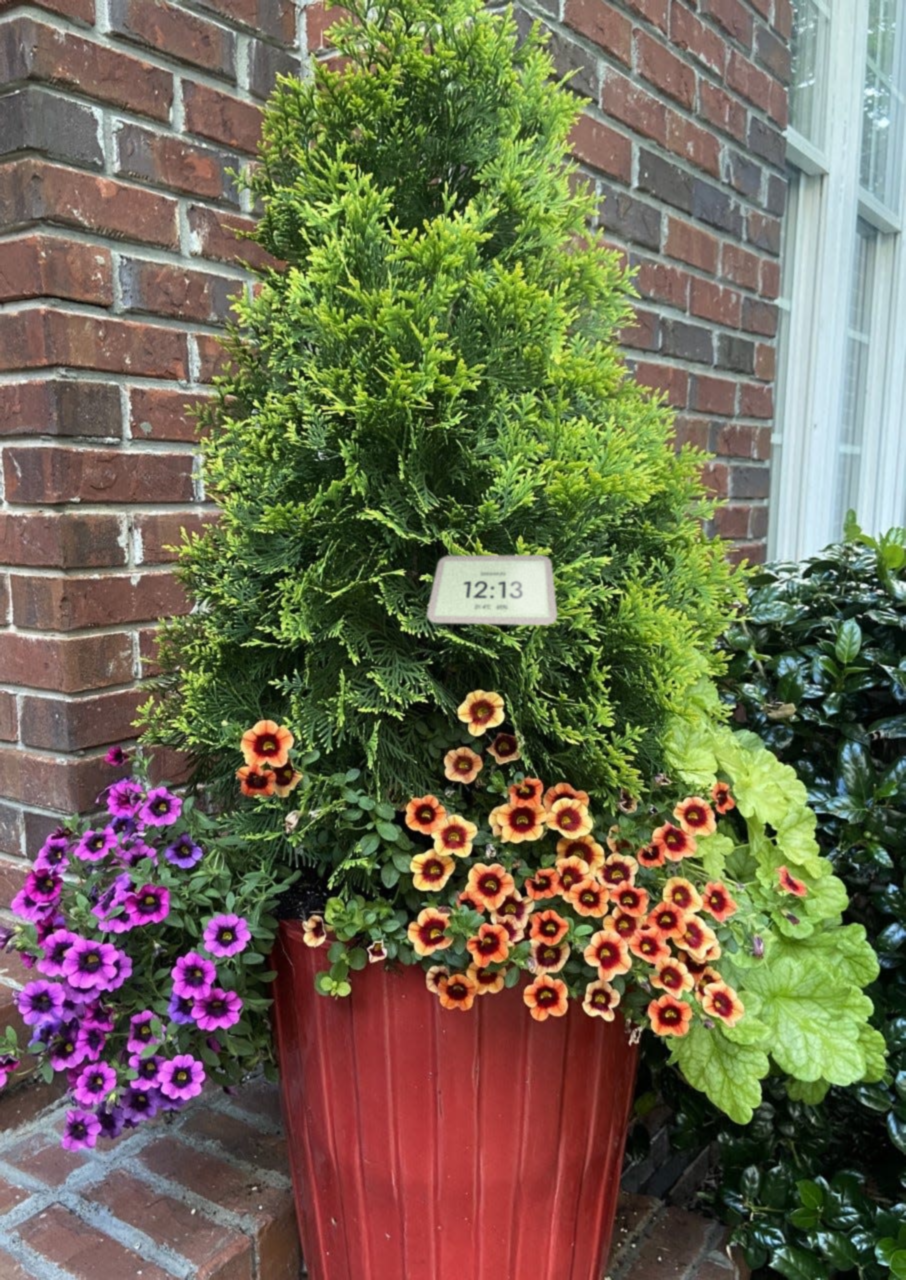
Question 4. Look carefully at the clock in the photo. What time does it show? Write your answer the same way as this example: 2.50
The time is 12.13
